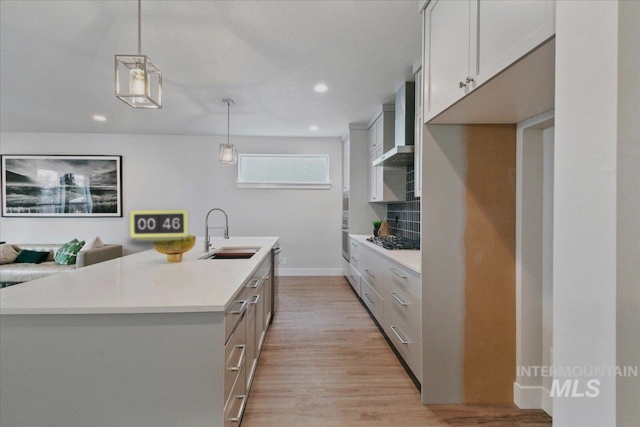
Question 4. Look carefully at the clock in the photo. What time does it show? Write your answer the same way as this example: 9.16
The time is 0.46
